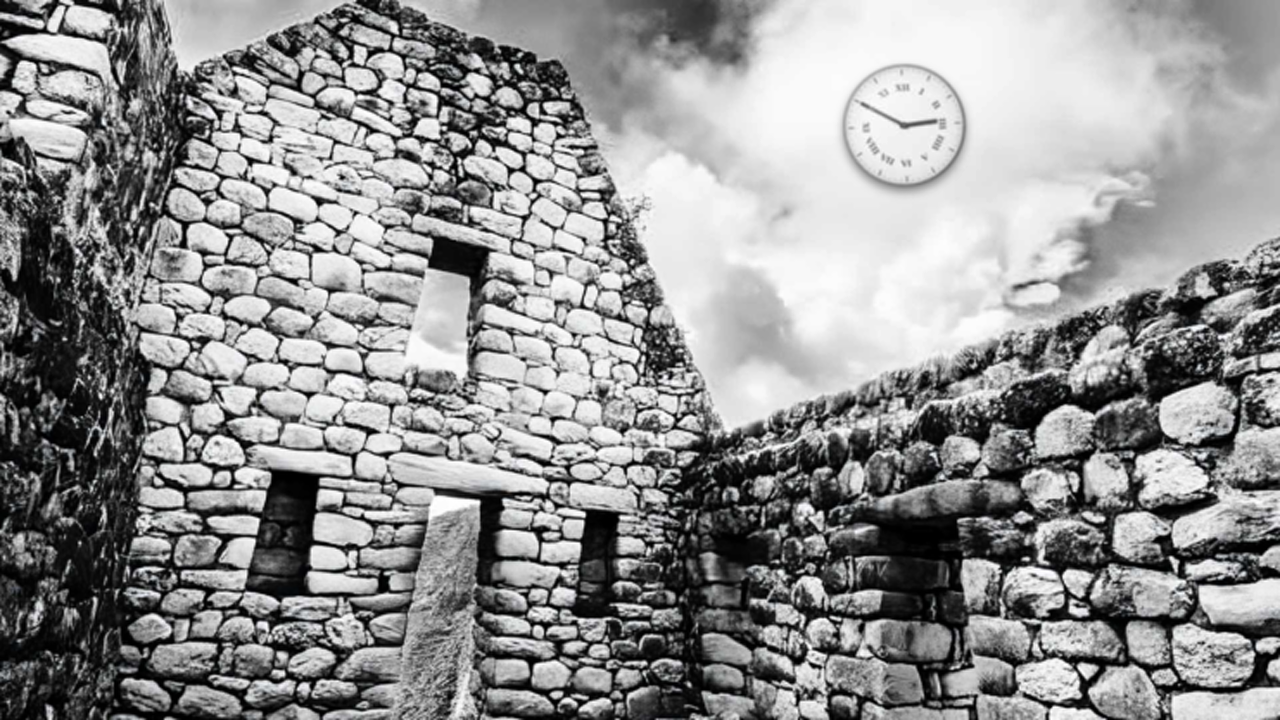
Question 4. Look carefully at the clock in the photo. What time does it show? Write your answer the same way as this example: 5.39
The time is 2.50
